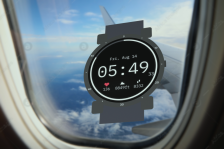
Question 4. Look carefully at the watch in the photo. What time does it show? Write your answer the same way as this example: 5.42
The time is 5.49
